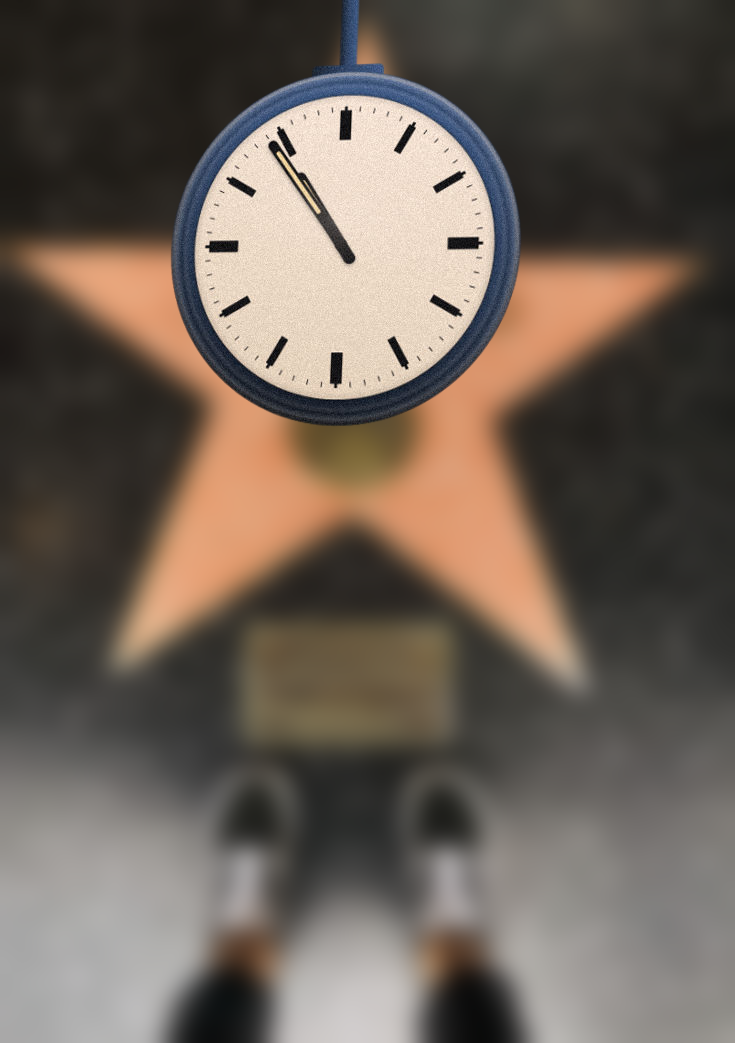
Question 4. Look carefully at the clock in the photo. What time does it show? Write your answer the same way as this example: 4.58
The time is 10.54
